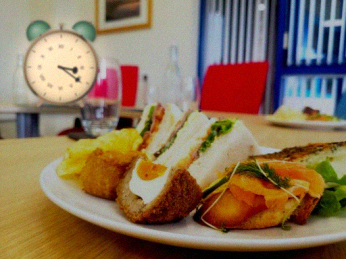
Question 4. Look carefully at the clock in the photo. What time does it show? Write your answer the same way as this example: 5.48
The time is 3.21
